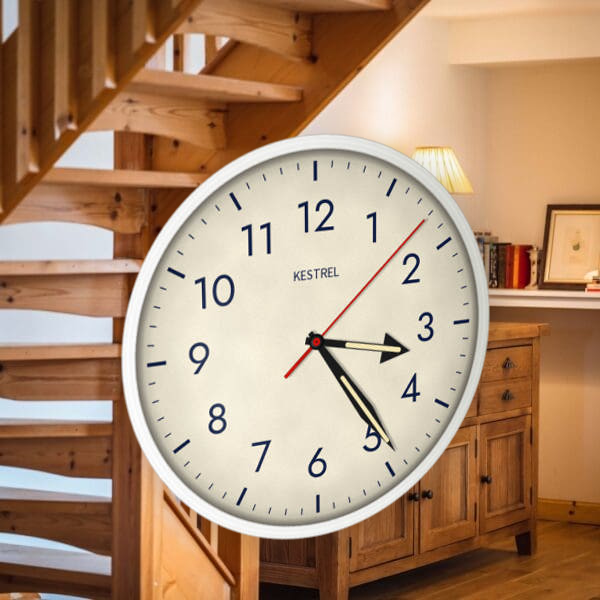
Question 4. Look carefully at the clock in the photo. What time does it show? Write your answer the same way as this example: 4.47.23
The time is 3.24.08
